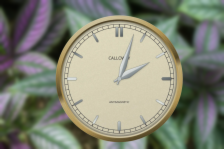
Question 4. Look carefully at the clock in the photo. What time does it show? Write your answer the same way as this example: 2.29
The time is 2.03
